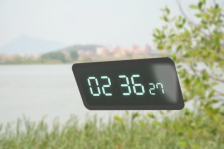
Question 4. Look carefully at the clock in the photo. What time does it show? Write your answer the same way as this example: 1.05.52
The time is 2.36.27
